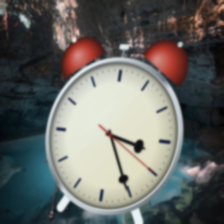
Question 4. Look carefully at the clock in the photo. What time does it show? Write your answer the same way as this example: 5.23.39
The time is 3.25.20
